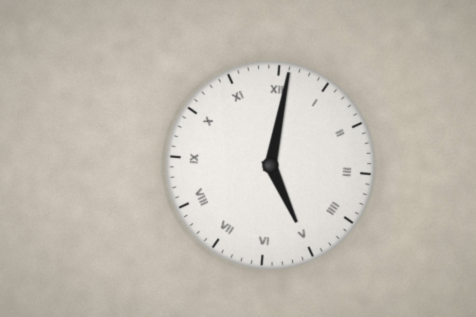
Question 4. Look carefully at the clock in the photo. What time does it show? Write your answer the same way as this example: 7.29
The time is 5.01
